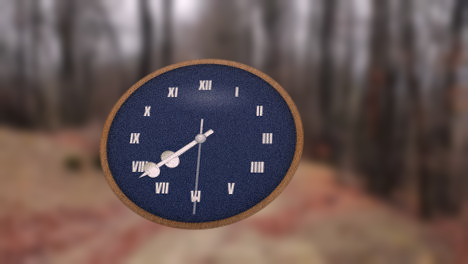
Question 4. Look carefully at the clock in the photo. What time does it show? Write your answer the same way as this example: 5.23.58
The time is 7.38.30
